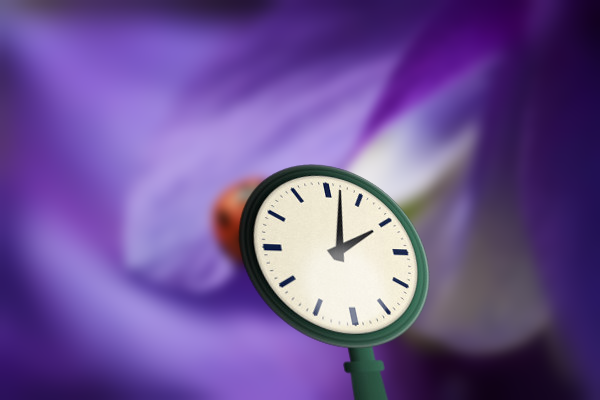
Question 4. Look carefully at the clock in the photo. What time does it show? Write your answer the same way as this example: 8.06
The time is 2.02
